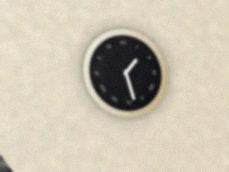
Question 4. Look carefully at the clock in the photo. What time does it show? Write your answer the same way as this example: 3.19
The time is 1.28
